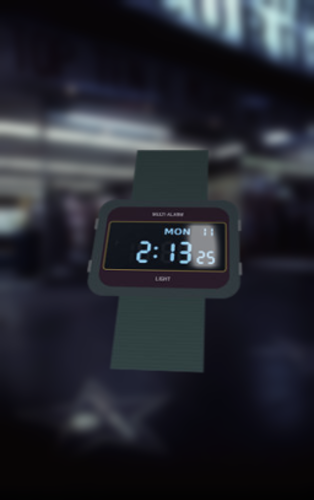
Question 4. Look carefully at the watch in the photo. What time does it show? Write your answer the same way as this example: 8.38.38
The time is 2.13.25
